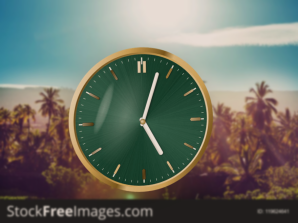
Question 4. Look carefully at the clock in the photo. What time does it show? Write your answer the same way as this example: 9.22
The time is 5.03
